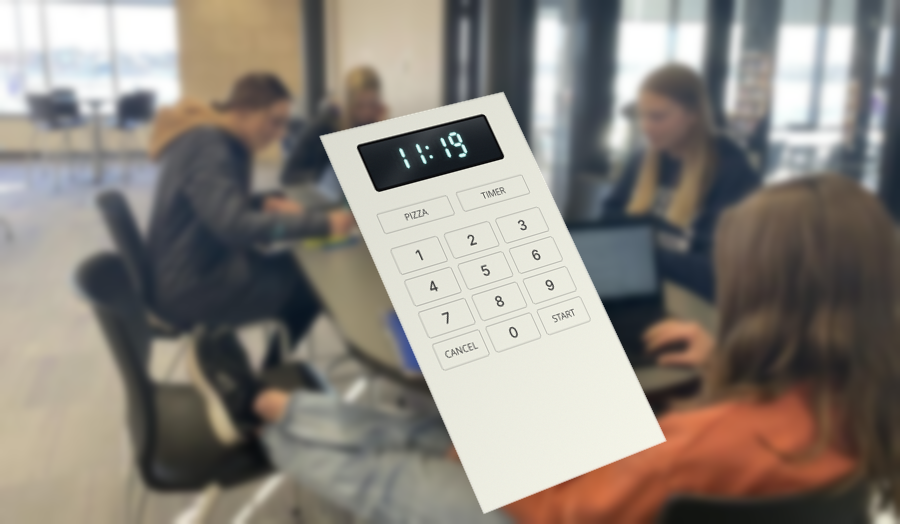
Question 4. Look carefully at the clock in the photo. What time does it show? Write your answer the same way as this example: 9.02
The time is 11.19
